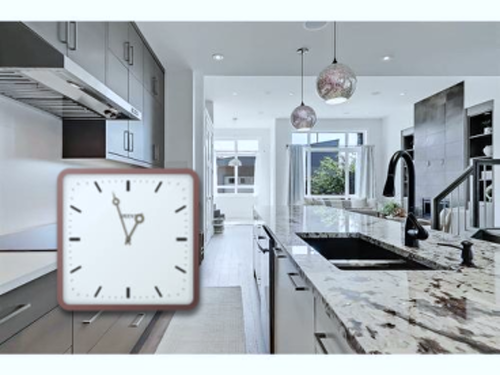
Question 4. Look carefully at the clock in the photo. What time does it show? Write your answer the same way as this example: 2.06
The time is 12.57
